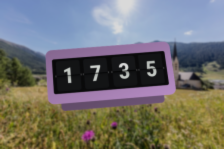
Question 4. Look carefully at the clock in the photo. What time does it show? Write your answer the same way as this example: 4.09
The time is 17.35
